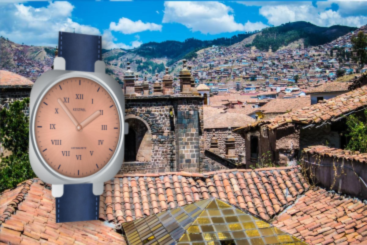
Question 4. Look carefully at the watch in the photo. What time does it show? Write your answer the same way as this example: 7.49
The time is 1.53
